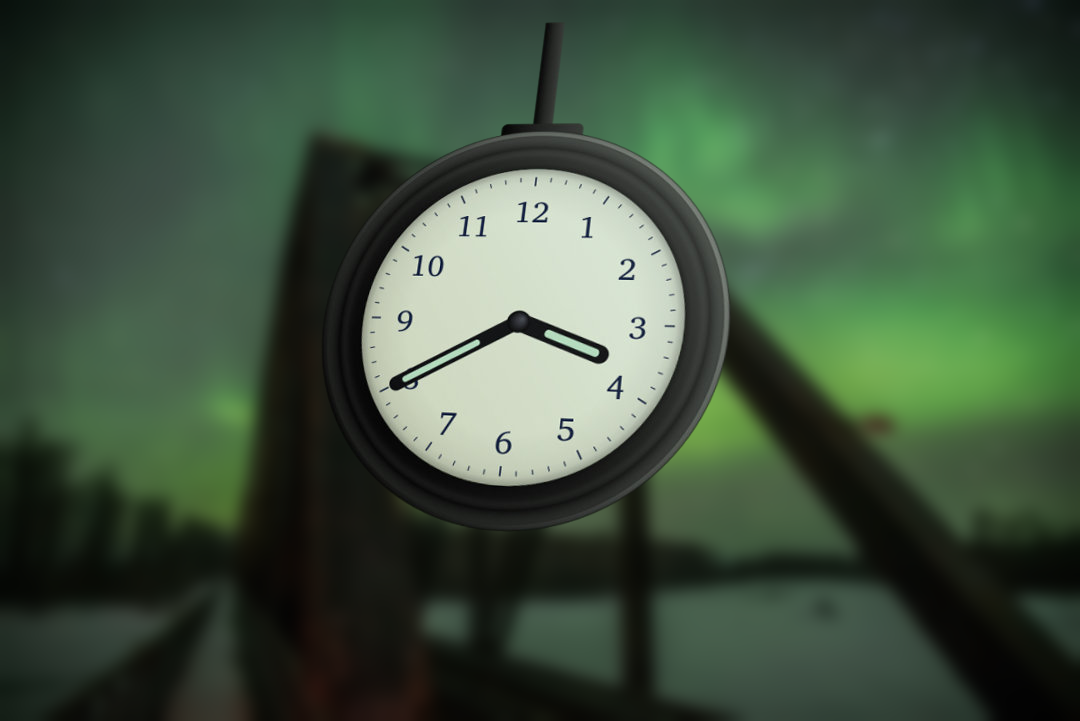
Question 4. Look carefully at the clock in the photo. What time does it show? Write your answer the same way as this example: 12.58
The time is 3.40
